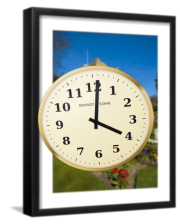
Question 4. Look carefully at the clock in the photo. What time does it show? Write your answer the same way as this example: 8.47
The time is 4.01
